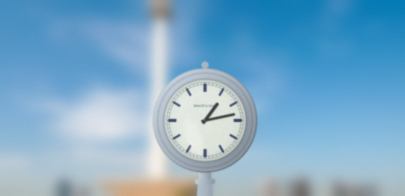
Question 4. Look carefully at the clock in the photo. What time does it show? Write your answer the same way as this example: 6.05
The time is 1.13
